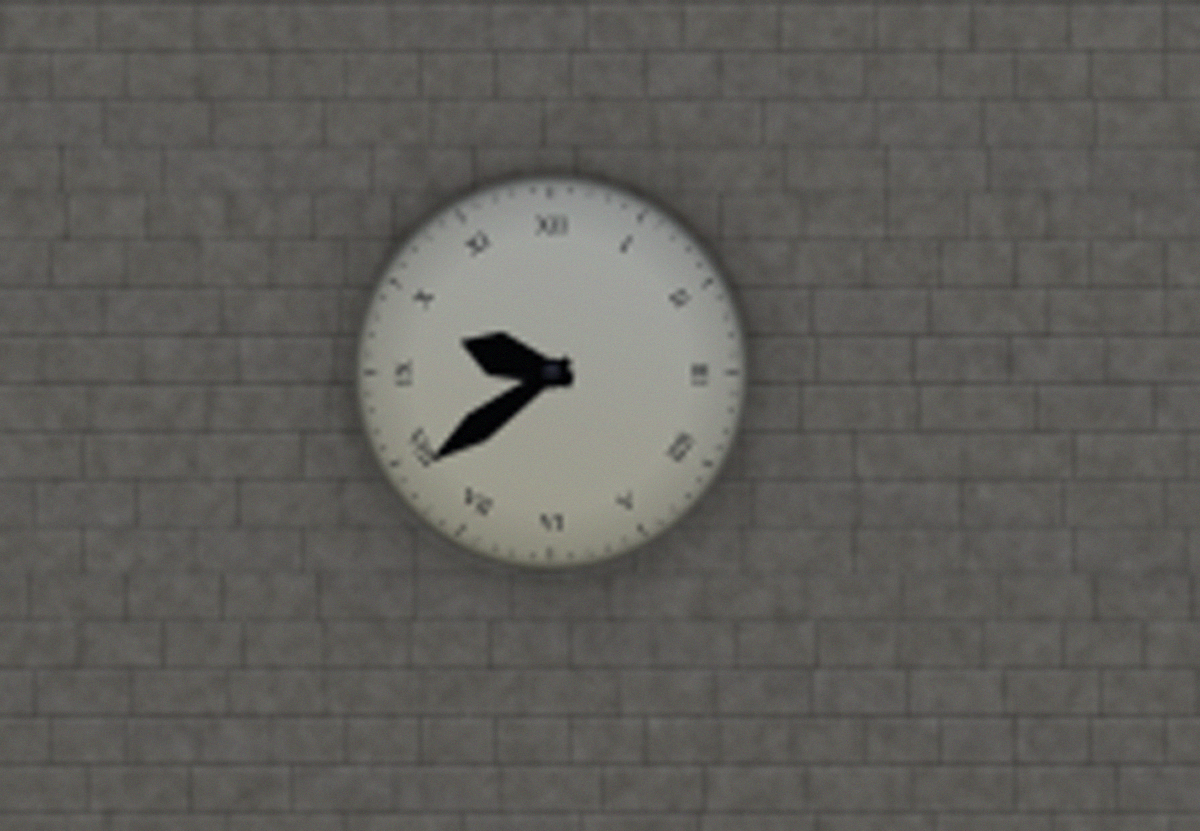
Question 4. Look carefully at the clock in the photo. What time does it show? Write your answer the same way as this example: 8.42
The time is 9.39
